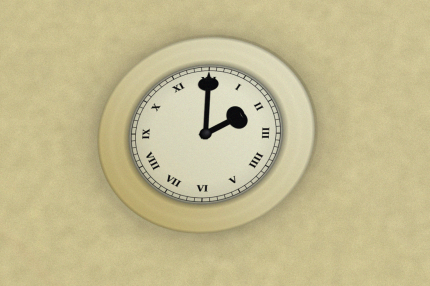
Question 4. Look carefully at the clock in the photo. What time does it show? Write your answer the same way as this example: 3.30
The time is 2.00
